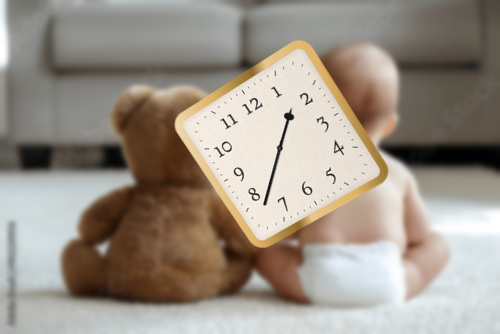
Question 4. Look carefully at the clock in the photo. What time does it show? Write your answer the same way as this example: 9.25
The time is 1.38
